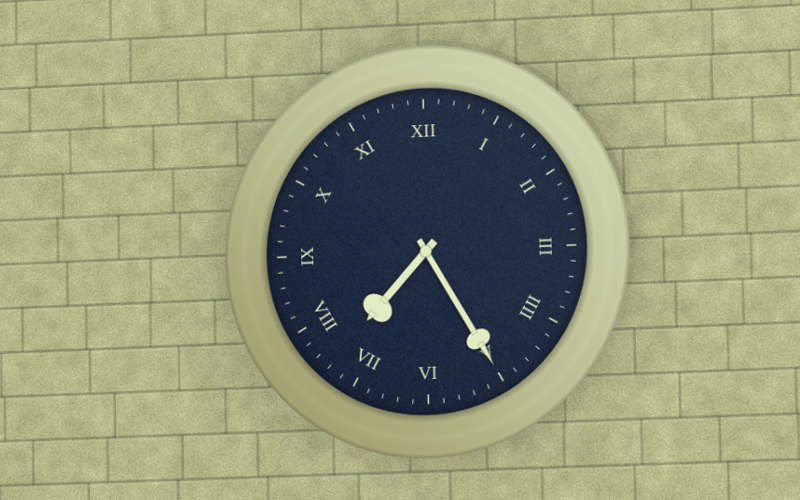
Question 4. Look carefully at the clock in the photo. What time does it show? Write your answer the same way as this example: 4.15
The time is 7.25
